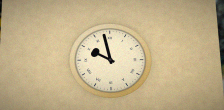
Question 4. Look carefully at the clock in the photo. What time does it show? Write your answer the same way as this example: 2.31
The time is 9.58
